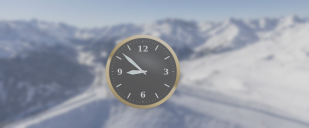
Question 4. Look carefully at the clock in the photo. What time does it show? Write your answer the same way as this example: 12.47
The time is 8.52
